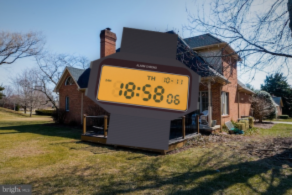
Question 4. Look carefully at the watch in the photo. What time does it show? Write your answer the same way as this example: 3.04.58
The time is 18.58.06
